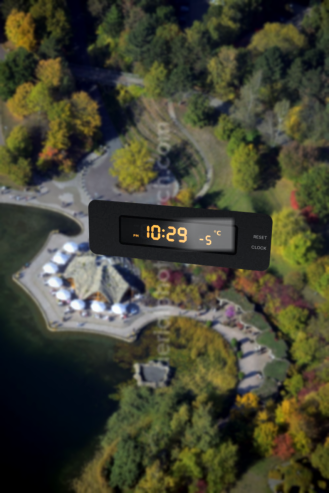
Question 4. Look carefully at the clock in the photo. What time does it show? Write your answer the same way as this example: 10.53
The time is 10.29
